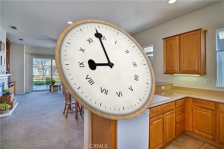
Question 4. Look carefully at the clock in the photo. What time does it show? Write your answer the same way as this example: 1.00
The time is 8.59
